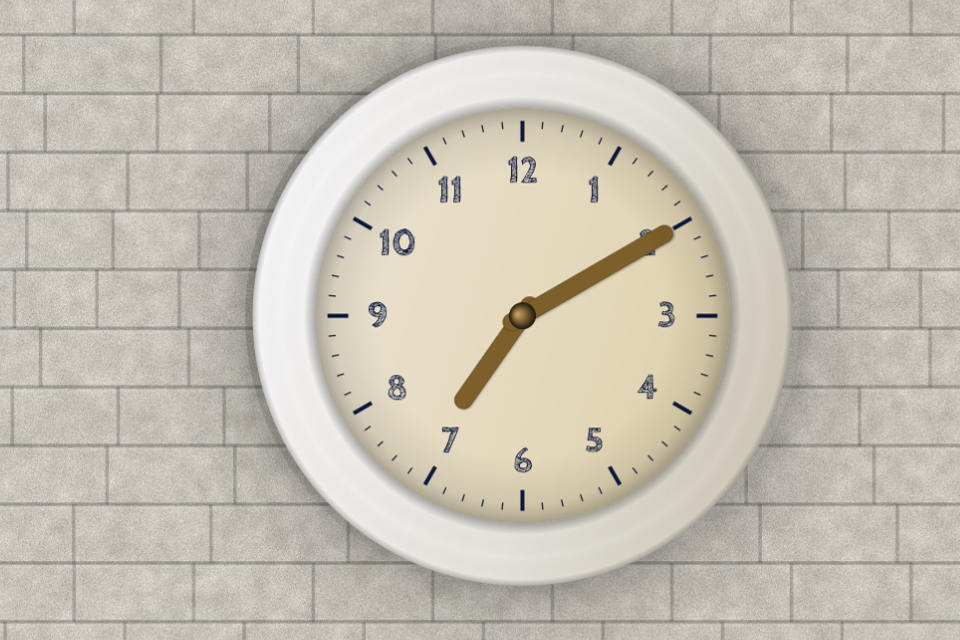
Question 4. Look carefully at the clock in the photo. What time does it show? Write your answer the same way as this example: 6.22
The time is 7.10
